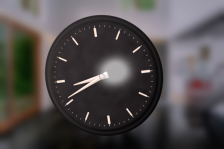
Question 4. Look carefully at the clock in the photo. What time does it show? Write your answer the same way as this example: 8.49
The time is 8.41
